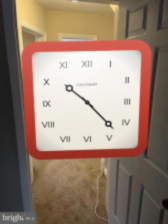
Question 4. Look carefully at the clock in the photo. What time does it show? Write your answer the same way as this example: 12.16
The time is 10.23
